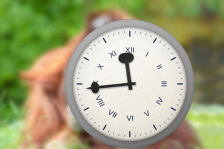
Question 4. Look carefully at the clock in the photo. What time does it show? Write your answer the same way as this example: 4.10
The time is 11.44
